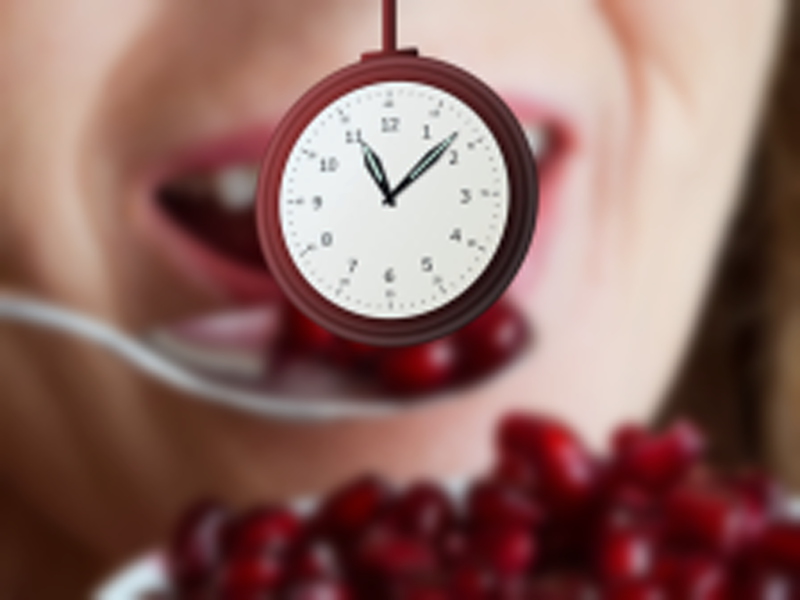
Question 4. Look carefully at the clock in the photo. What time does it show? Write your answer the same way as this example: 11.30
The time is 11.08
